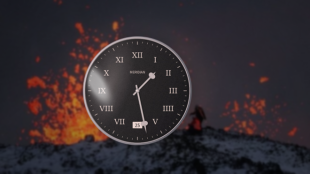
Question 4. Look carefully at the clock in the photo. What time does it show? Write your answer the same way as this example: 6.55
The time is 1.28
